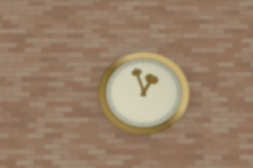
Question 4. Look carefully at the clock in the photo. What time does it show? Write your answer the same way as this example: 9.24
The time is 12.57
